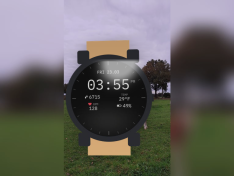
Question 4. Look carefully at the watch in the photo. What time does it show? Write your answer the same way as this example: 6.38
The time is 3.55
